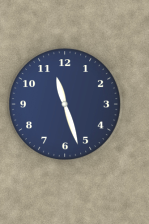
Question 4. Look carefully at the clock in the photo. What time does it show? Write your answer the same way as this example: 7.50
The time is 11.27
